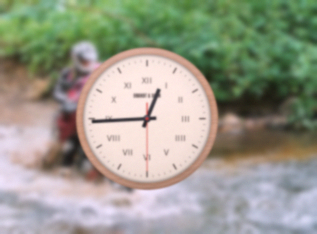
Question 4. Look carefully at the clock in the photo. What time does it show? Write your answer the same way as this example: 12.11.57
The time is 12.44.30
